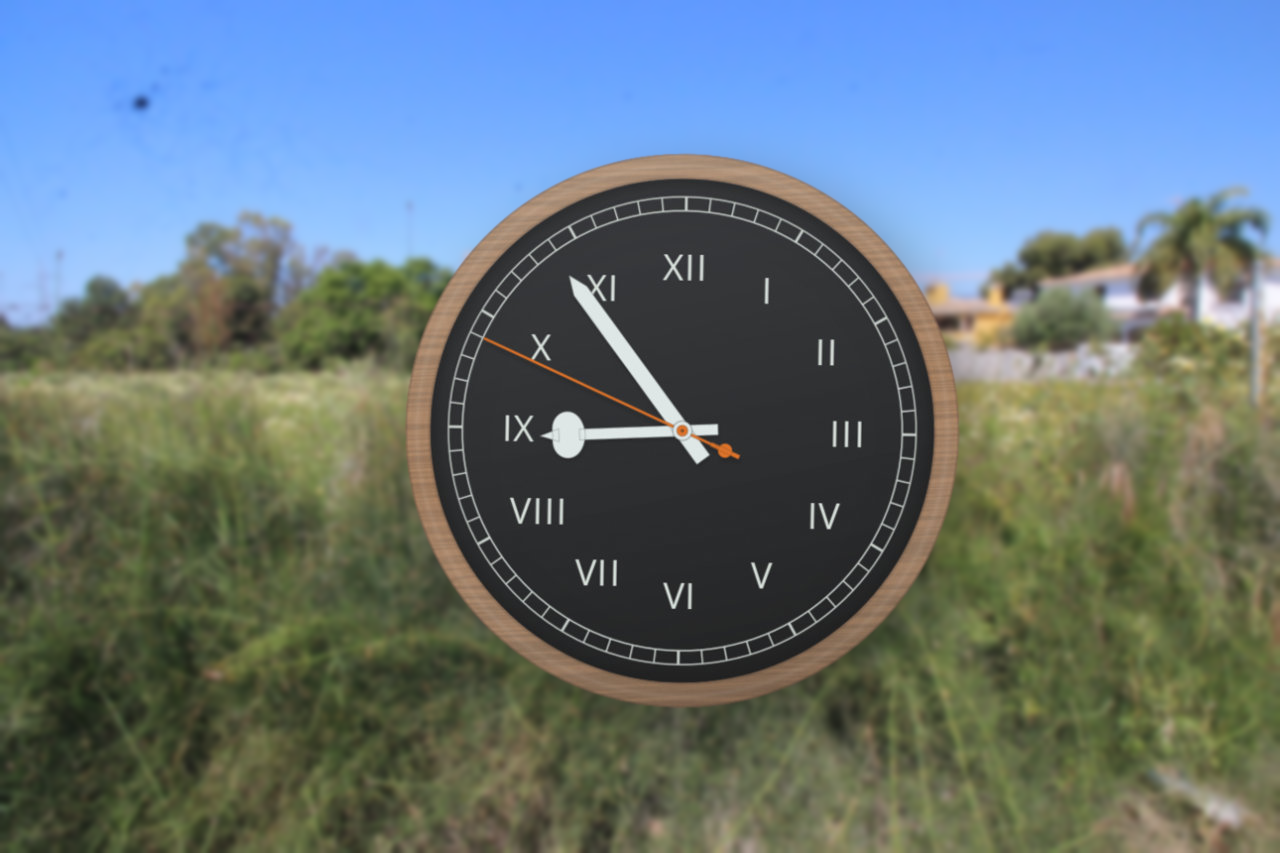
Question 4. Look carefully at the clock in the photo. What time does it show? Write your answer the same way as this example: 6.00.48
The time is 8.53.49
